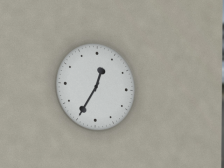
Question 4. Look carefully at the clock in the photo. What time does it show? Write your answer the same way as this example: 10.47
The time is 12.35
